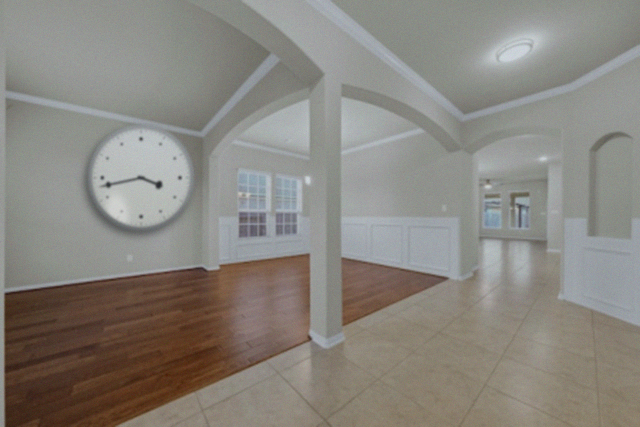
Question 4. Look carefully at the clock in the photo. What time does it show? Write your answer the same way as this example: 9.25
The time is 3.43
